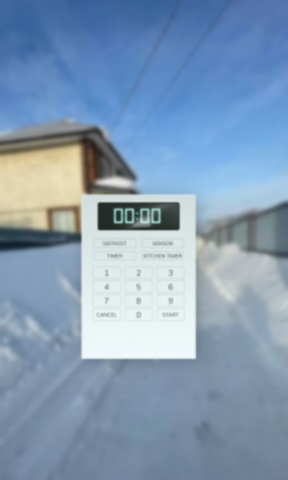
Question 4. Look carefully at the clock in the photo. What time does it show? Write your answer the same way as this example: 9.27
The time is 0.00
